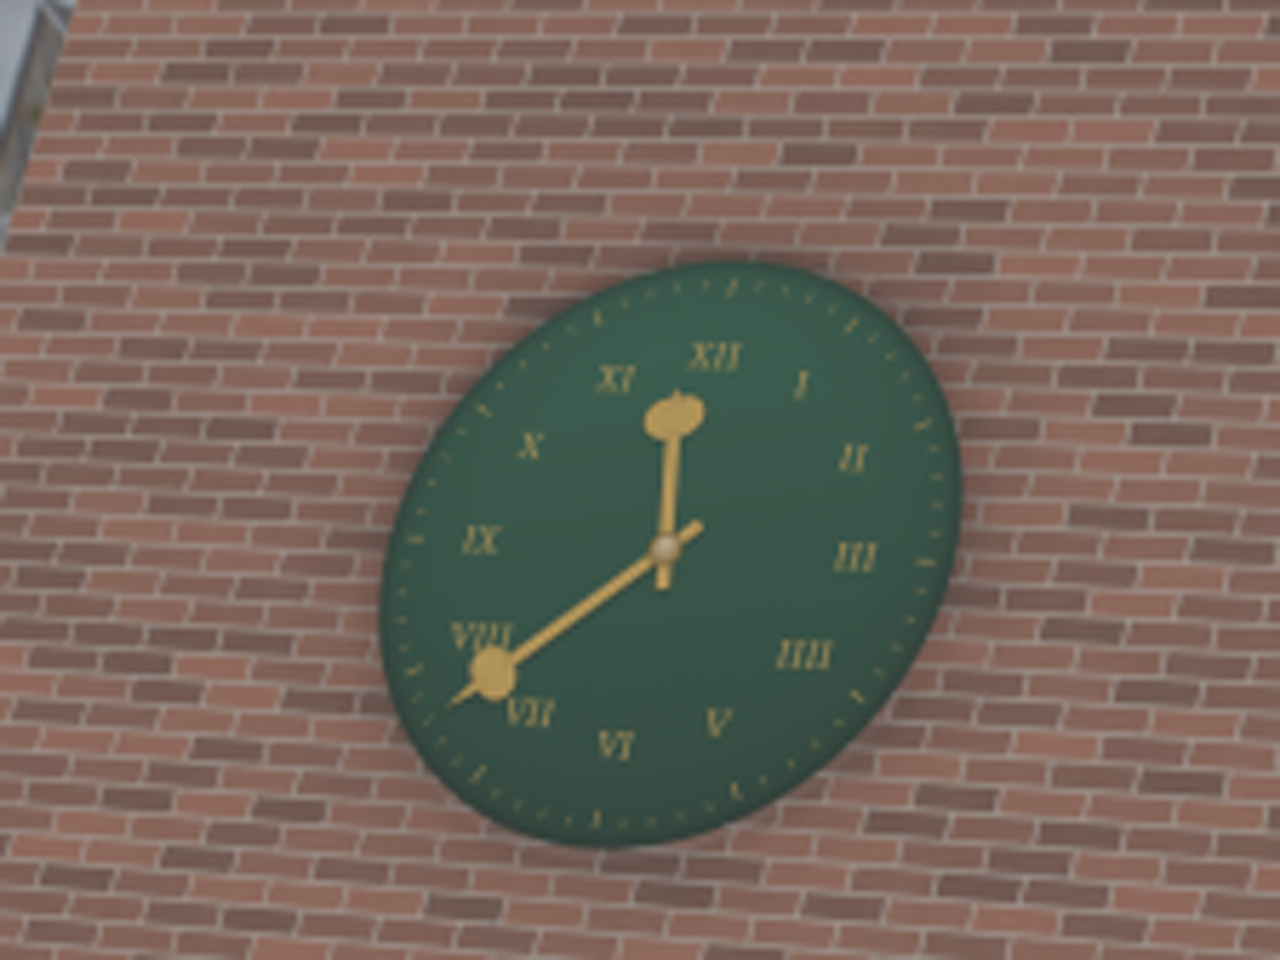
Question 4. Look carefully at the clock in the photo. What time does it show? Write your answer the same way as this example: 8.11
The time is 11.38
